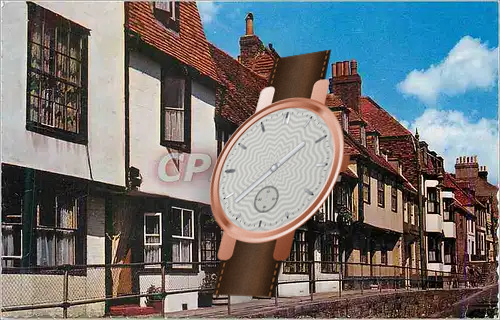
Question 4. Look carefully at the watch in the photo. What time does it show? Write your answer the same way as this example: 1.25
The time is 1.38
